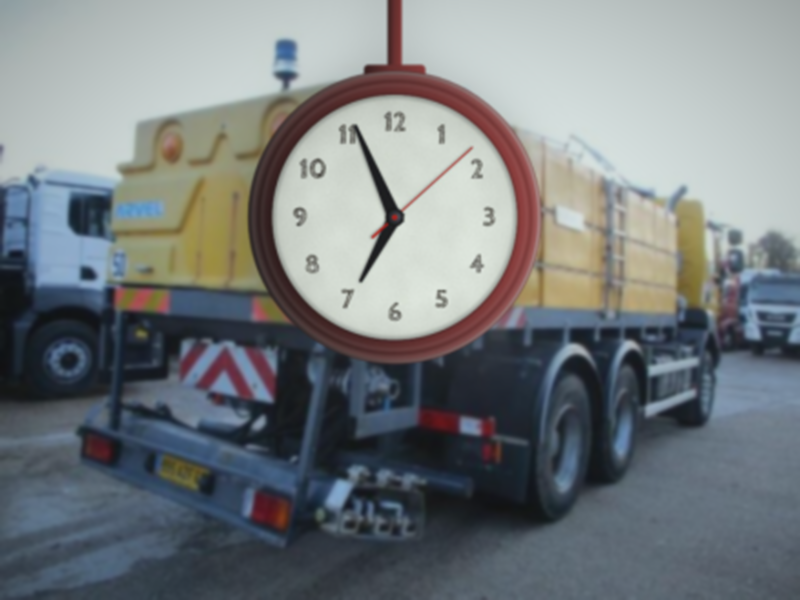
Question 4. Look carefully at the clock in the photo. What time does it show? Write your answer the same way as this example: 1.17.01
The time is 6.56.08
